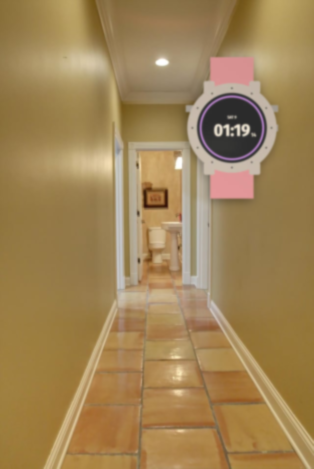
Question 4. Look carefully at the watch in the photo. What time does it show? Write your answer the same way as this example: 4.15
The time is 1.19
